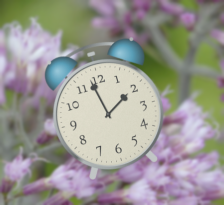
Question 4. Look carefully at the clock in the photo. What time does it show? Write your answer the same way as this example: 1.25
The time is 1.58
